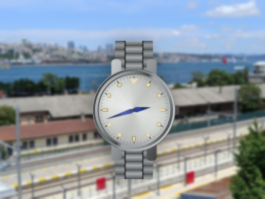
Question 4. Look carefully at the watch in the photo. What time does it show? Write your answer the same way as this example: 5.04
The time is 2.42
